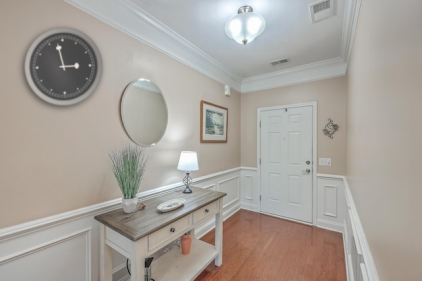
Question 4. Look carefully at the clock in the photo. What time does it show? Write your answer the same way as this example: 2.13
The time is 2.58
